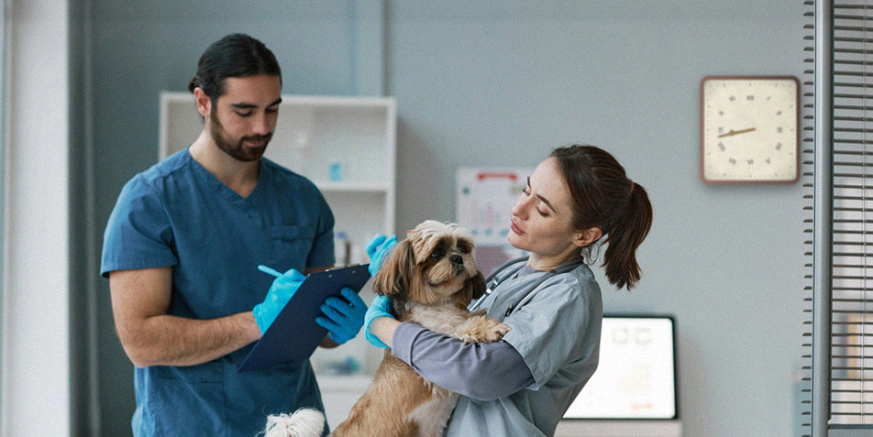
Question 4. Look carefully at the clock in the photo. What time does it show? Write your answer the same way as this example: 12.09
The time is 8.43
